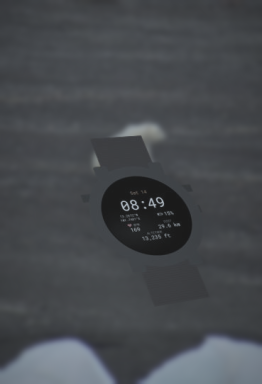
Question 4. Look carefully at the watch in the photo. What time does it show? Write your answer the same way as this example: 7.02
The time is 8.49
